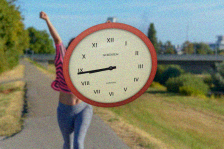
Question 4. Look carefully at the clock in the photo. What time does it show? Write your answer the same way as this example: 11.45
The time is 8.44
